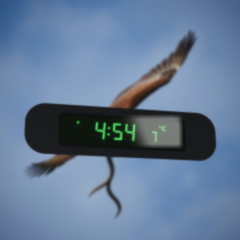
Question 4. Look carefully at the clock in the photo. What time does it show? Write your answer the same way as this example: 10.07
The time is 4.54
